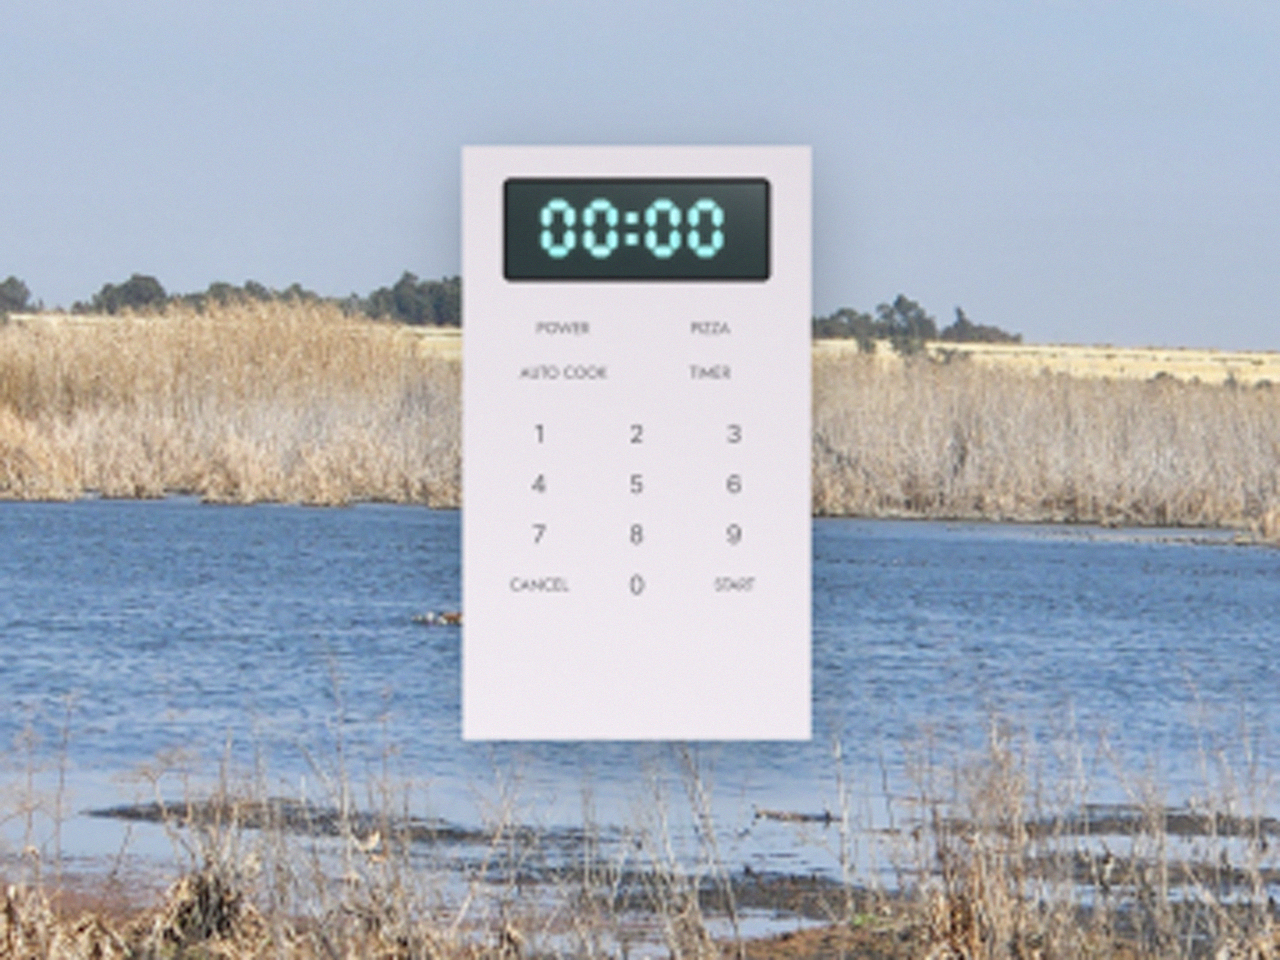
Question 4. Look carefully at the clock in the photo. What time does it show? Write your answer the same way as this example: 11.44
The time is 0.00
